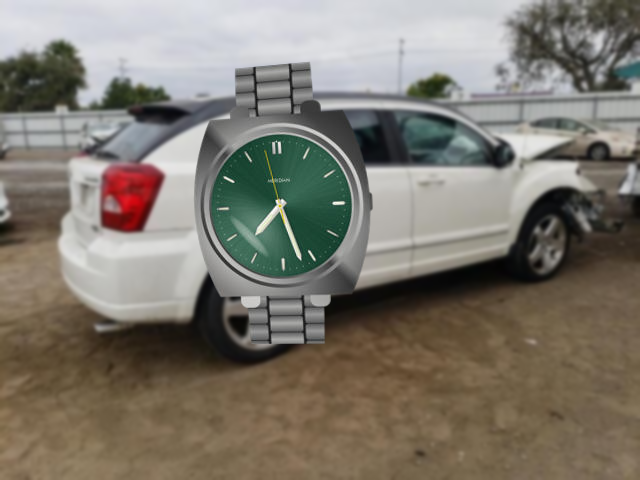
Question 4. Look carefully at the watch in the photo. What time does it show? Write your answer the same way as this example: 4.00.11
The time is 7.26.58
